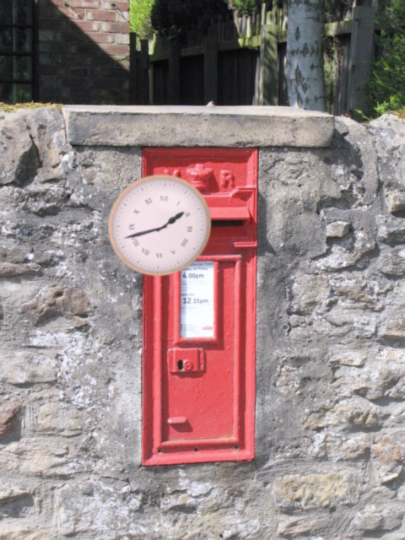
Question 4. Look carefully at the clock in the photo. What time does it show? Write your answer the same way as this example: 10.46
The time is 1.42
